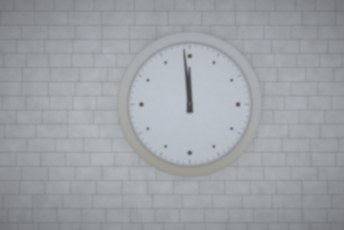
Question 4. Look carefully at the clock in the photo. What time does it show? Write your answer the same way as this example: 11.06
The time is 11.59
